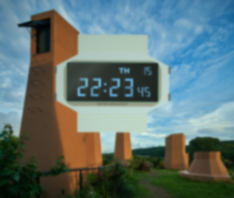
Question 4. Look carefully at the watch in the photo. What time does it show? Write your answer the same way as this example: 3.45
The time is 22.23
